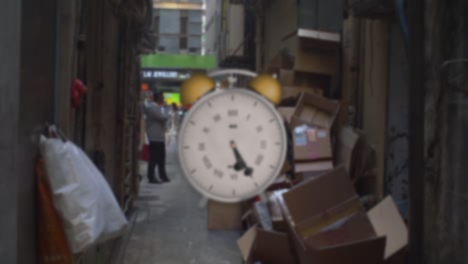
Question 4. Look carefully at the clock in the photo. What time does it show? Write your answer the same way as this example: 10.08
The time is 5.25
